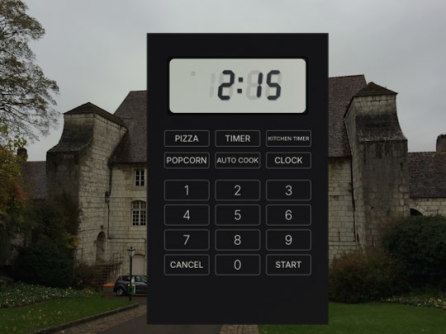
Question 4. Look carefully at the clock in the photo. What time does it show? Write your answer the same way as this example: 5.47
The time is 2.15
